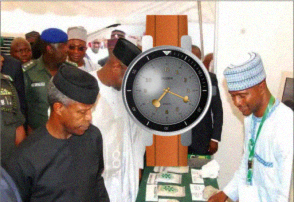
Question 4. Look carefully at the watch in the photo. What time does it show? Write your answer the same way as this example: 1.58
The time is 7.19
